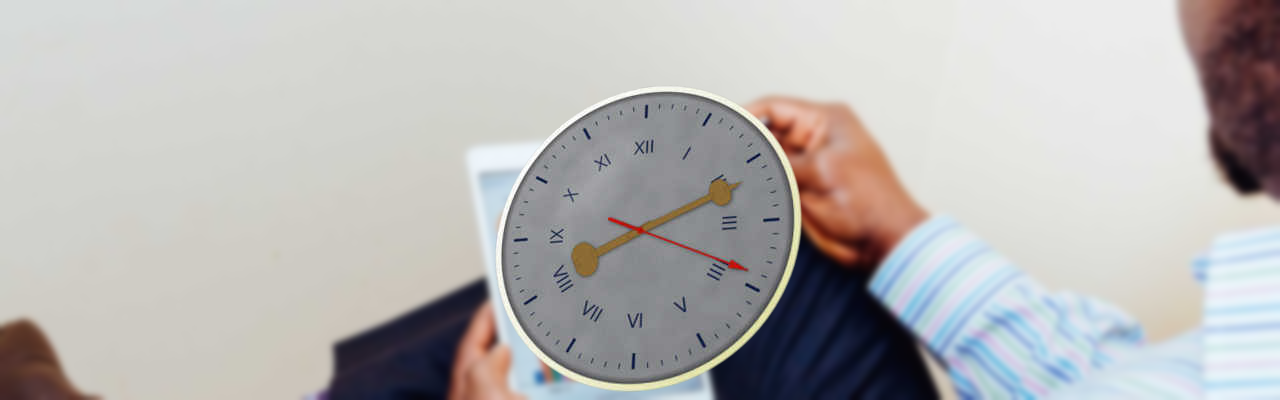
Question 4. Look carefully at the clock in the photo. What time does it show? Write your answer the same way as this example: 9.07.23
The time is 8.11.19
